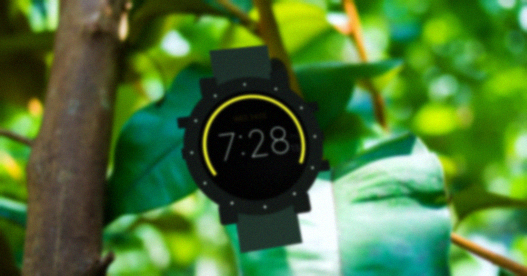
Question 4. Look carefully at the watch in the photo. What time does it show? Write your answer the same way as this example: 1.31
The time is 7.28
